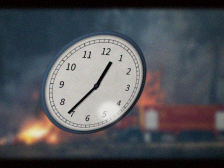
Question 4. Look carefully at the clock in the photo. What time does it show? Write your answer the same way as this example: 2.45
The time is 12.36
